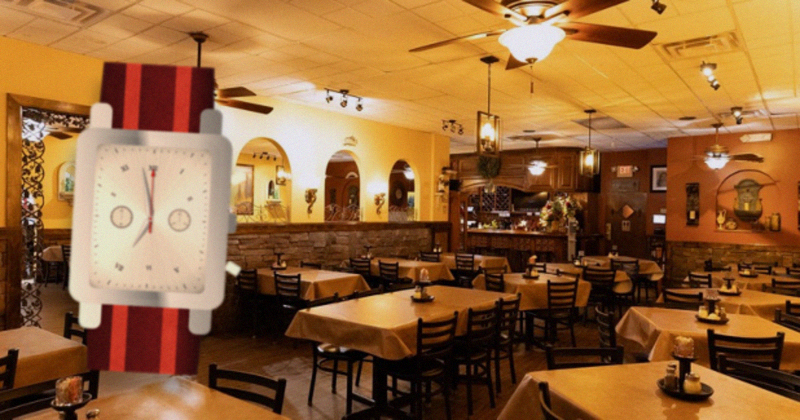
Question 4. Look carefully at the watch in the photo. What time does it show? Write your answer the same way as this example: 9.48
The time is 6.58
